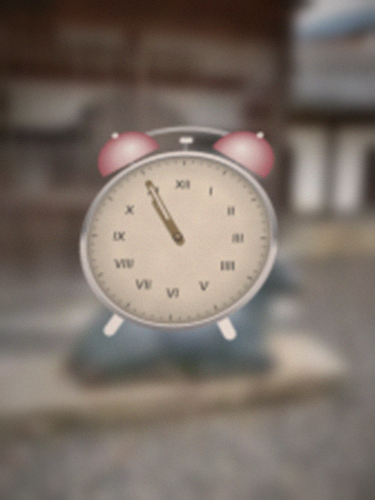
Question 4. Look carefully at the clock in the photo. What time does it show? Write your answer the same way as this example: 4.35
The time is 10.55
